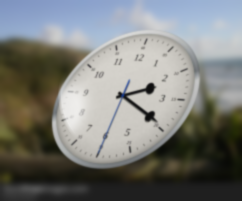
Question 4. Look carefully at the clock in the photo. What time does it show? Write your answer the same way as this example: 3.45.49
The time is 2.19.30
